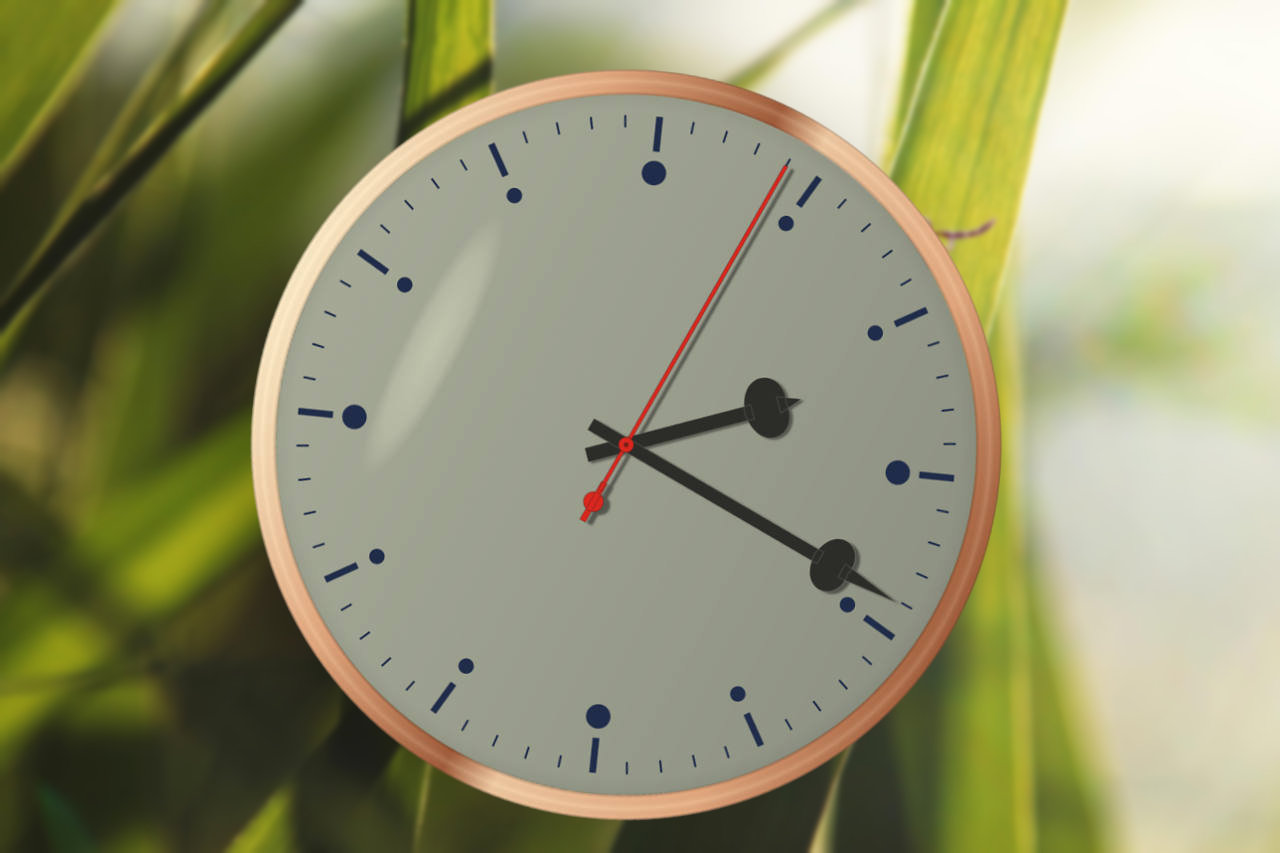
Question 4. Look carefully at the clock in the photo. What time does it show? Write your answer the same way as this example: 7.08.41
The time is 2.19.04
